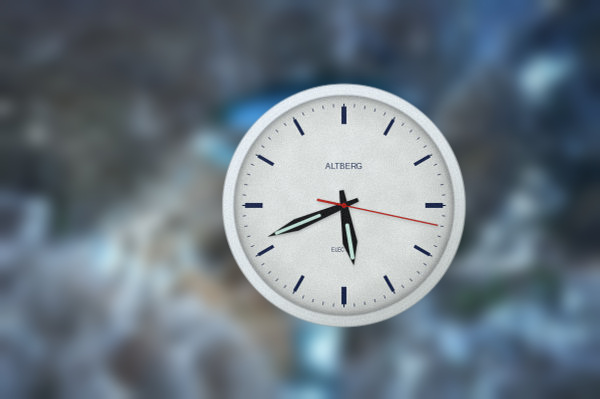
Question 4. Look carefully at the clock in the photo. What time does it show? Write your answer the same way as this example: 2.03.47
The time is 5.41.17
